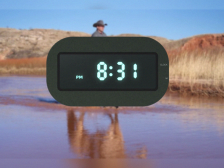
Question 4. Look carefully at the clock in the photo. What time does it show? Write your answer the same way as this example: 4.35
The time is 8.31
